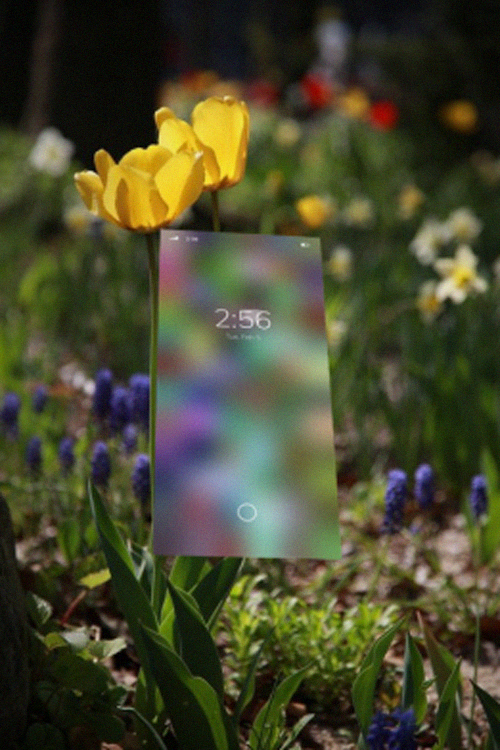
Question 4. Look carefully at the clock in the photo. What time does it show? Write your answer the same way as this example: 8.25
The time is 2.56
